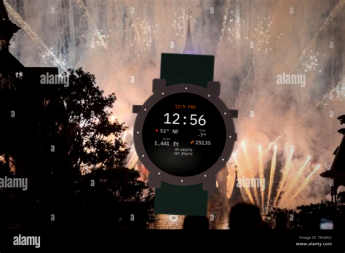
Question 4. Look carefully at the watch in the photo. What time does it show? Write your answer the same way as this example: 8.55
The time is 12.56
